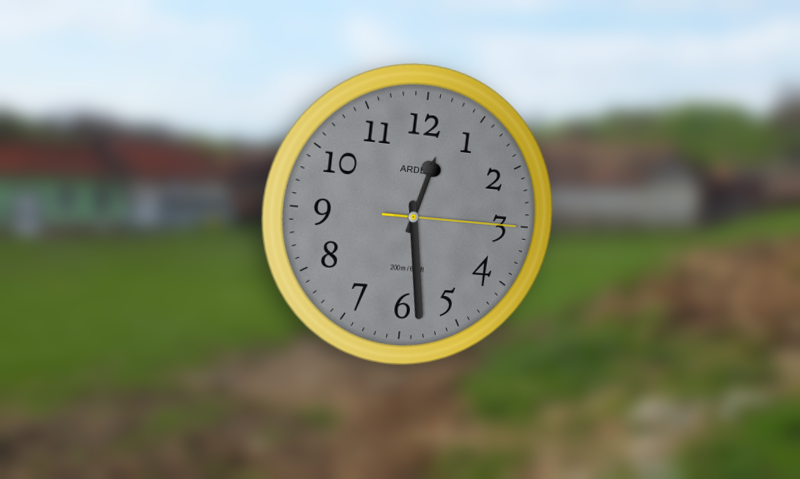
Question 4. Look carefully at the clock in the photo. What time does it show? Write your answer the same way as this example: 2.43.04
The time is 12.28.15
